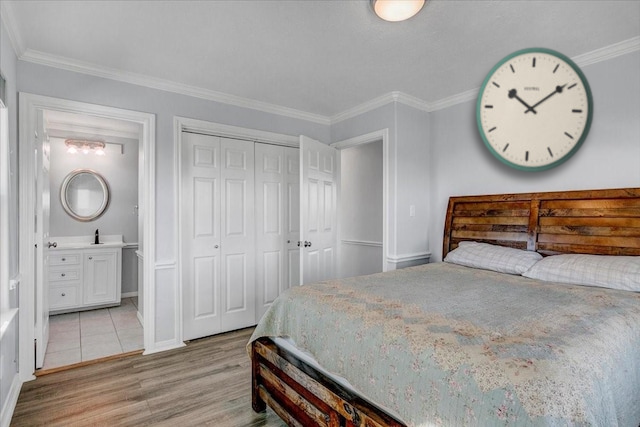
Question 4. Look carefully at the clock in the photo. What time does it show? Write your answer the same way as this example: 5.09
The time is 10.09
